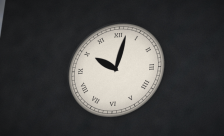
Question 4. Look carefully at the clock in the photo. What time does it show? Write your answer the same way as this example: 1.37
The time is 10.02
